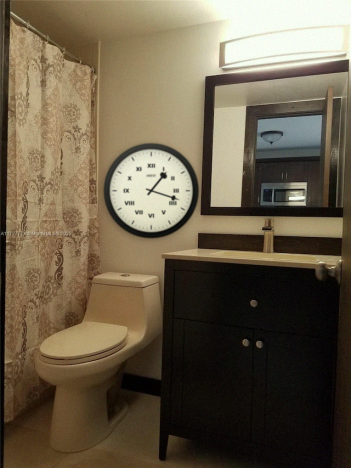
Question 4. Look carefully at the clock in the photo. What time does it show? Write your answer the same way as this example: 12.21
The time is 1.18
